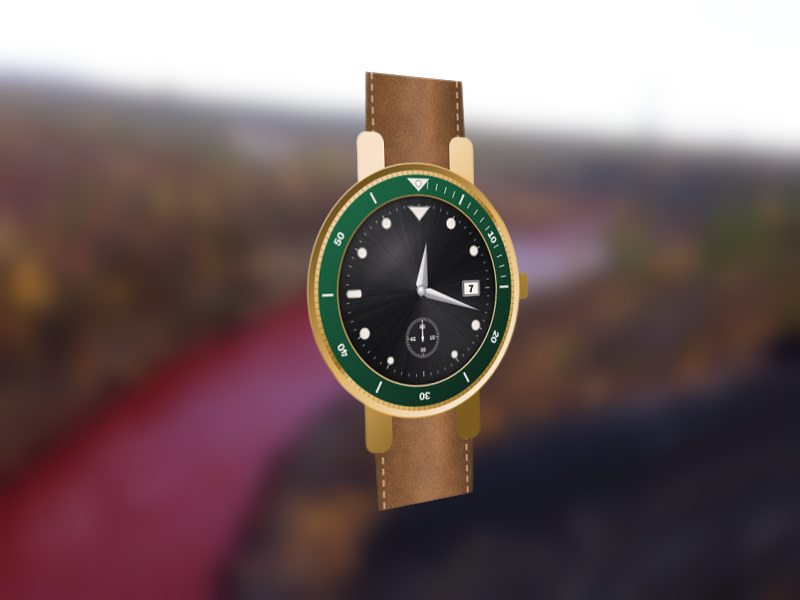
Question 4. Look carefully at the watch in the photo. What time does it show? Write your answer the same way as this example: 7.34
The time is 12.18
